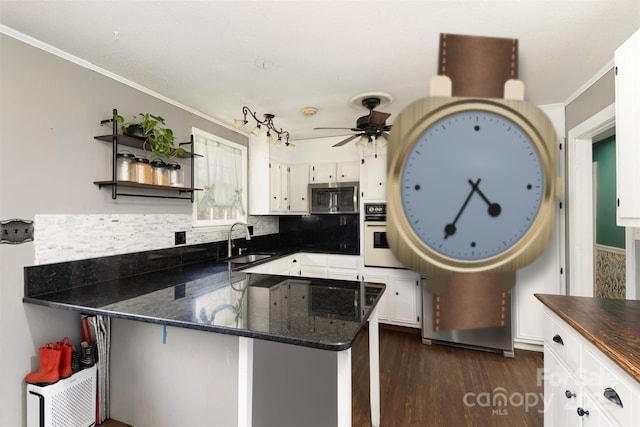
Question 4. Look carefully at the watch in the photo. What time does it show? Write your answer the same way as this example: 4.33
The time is 4.35
